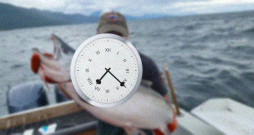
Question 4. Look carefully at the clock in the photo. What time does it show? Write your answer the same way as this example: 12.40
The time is 7.22
